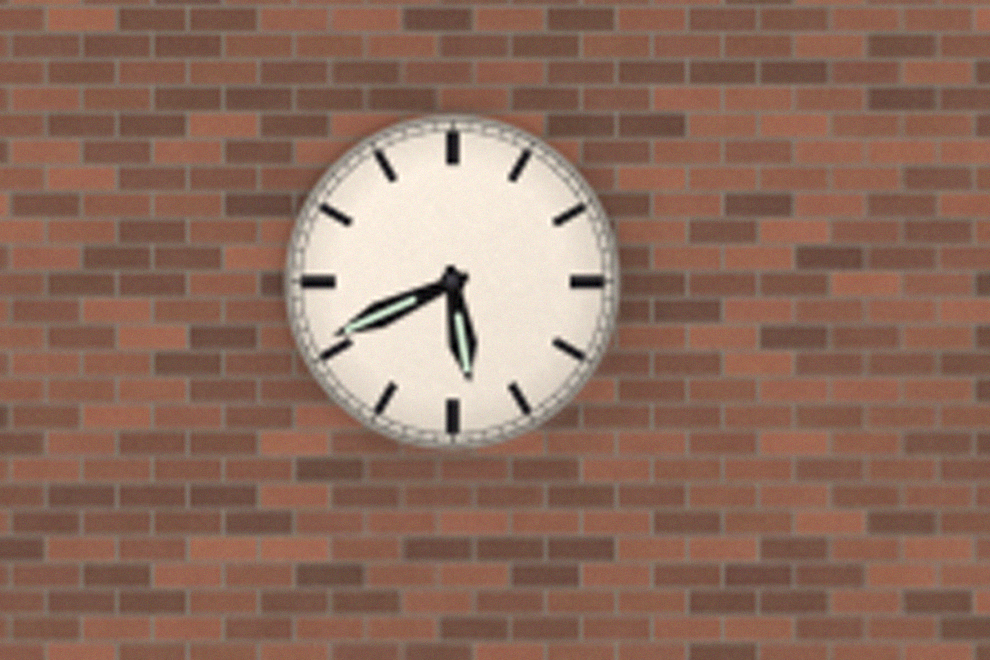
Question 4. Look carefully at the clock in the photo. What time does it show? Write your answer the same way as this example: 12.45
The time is 5.41
